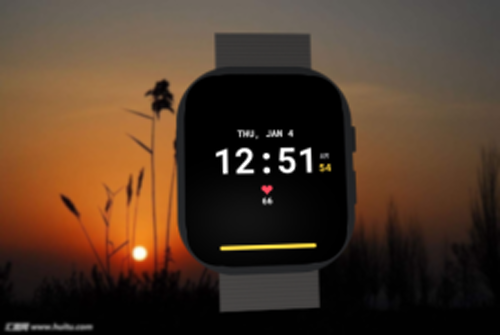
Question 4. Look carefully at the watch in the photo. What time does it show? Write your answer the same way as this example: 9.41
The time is 12.51
